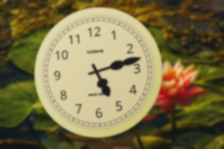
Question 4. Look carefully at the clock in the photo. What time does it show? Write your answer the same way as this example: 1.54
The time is 5.13
